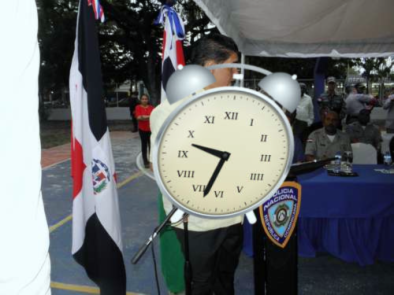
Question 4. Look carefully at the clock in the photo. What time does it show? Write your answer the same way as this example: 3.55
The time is 9.33
